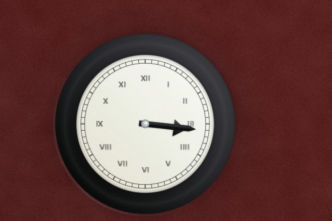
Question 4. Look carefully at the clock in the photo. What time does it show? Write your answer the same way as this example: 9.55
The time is 3.16
